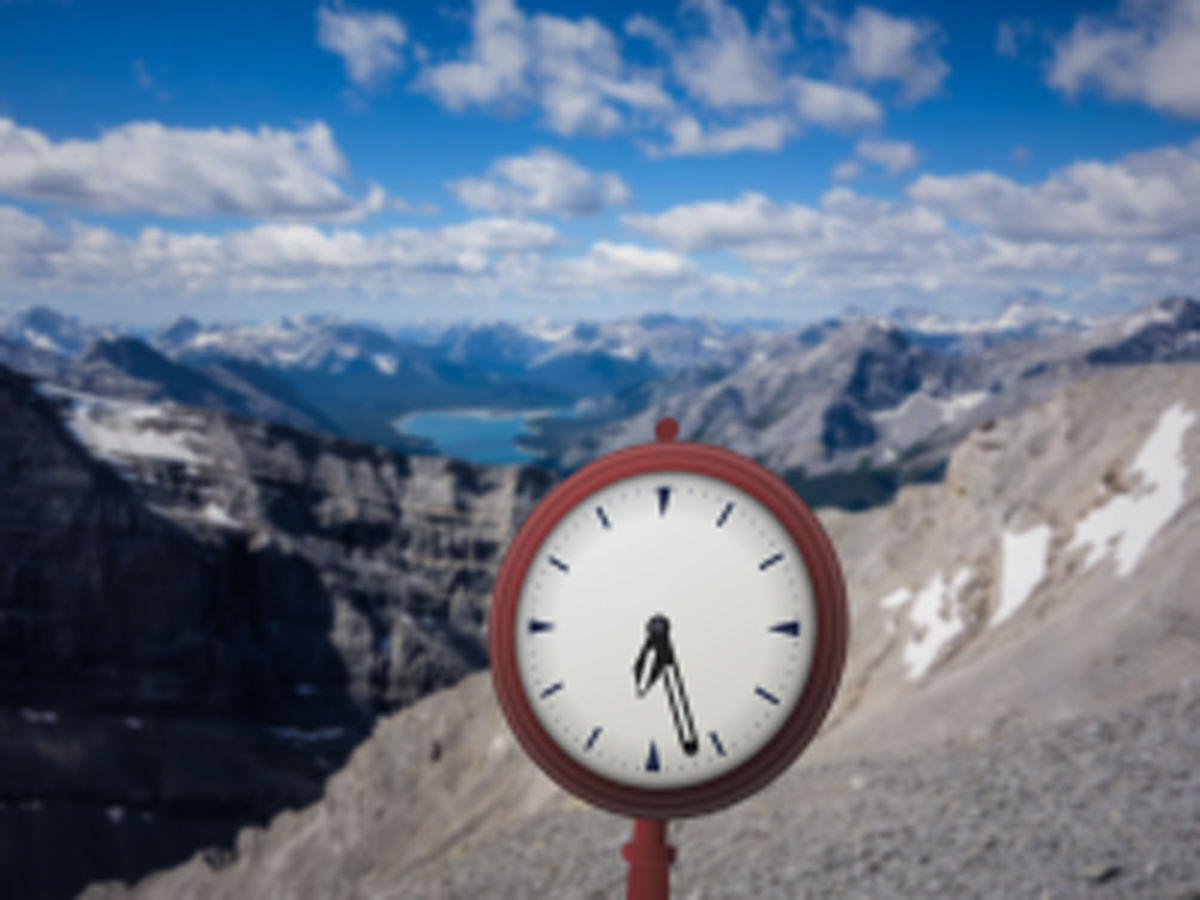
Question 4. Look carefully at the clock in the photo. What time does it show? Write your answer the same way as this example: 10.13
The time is 6.27
